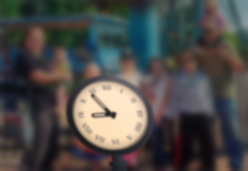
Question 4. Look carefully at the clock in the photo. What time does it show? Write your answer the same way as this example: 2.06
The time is 8.54
